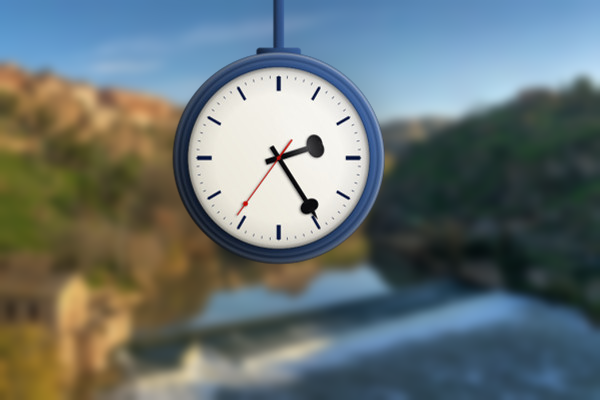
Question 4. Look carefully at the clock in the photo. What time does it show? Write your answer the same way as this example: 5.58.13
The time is 2.24.36
